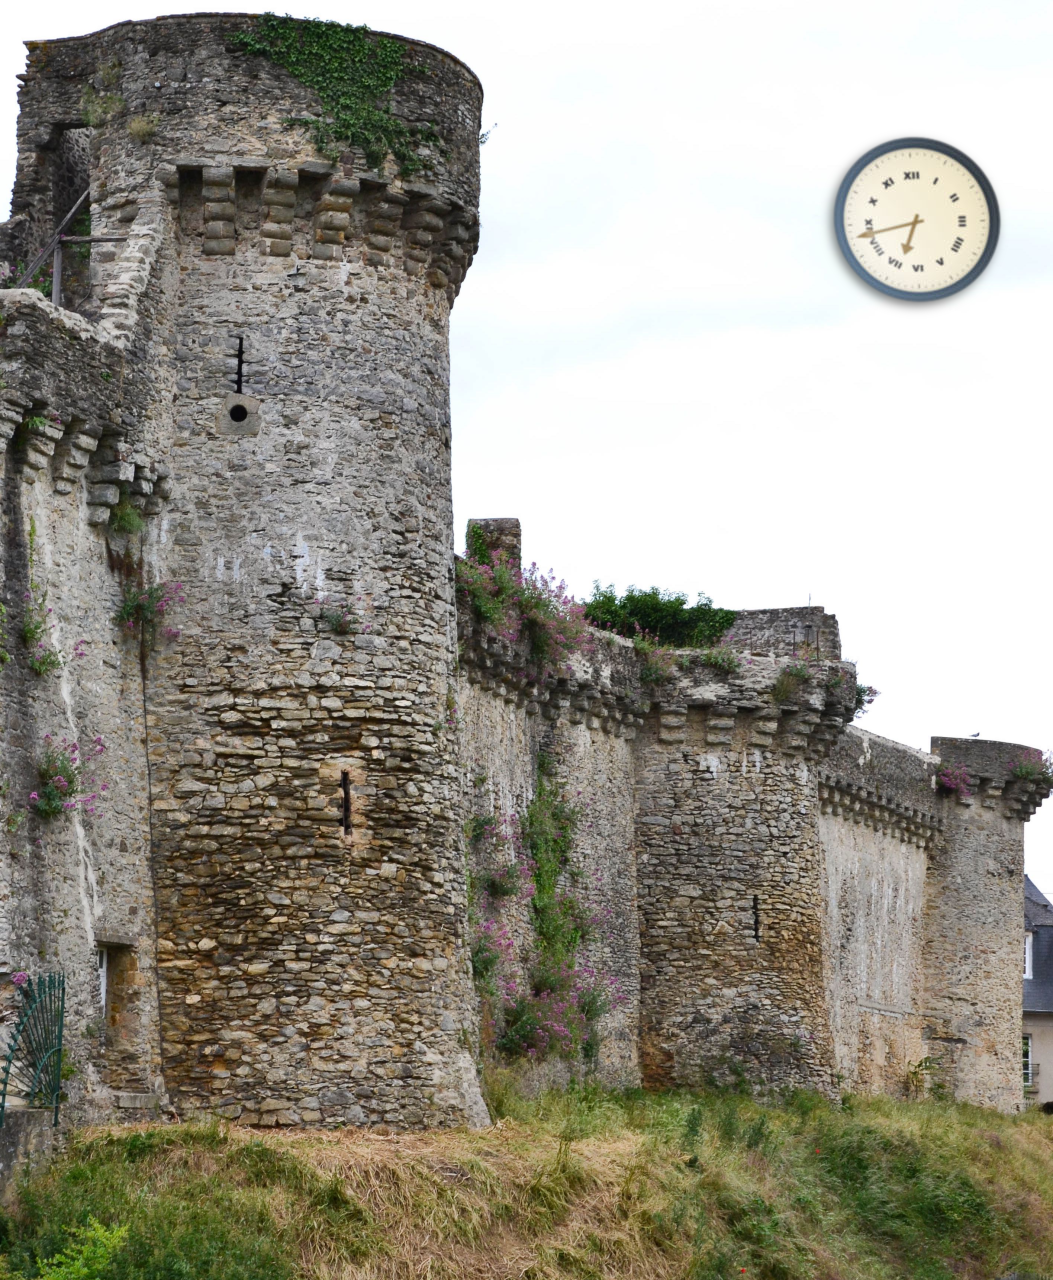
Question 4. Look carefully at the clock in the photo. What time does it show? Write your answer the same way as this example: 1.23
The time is 6.43
